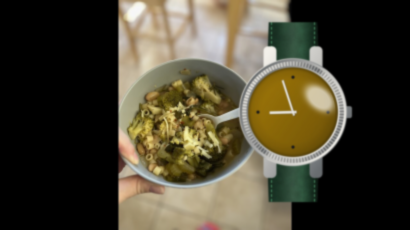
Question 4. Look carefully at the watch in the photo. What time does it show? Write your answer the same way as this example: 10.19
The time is 8.57
